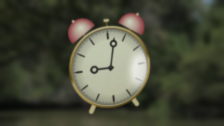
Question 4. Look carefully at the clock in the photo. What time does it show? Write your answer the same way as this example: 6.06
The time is 9.02
